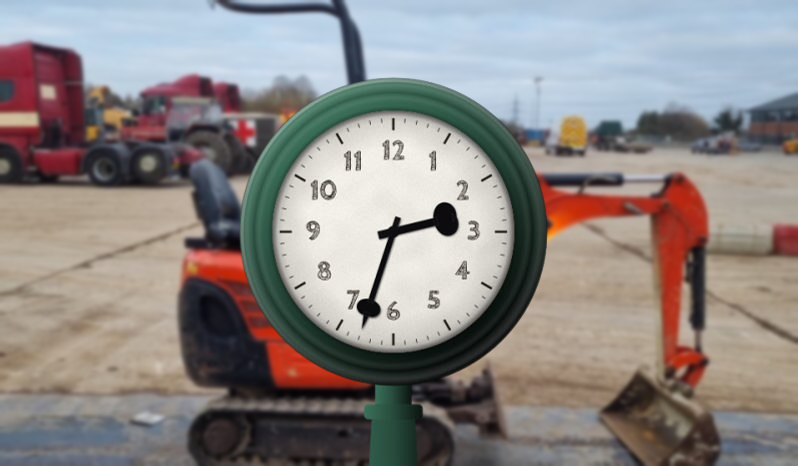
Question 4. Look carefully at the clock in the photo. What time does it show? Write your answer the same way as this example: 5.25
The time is 2.33
